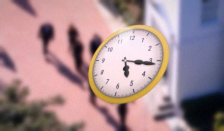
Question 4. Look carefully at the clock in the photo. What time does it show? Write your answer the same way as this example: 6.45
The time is 5.16
